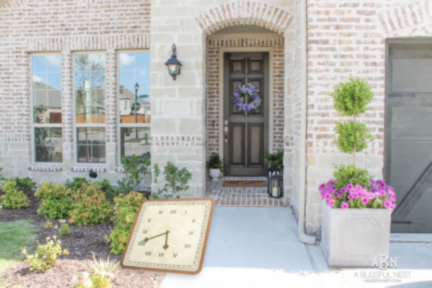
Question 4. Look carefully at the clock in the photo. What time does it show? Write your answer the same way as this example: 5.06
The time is 5.41
